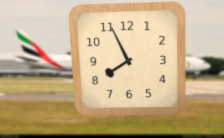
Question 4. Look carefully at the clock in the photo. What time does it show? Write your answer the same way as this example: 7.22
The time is 7.56
